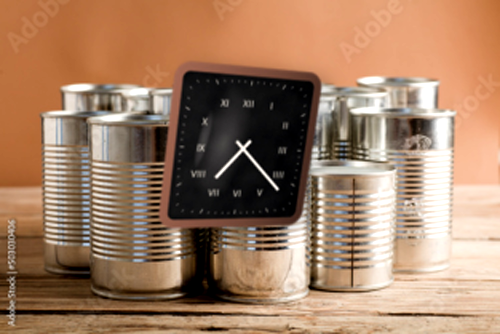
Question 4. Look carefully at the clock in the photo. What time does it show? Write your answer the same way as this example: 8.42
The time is 7.22
